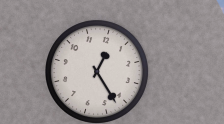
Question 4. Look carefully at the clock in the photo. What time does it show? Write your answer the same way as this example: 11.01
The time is 12.22
